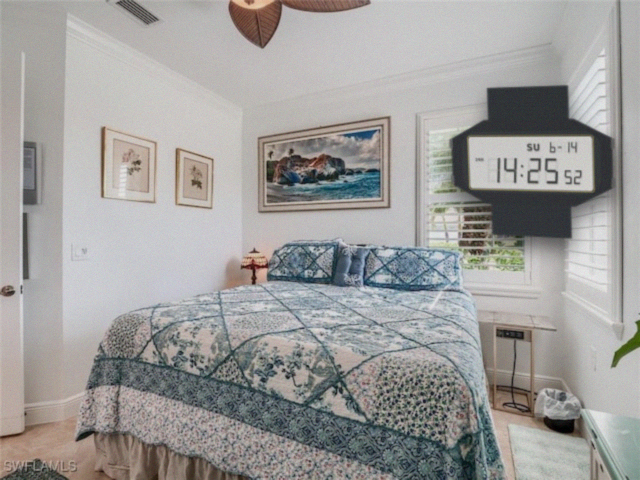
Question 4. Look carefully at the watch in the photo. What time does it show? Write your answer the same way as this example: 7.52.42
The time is 14.25.52
